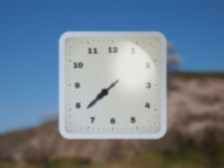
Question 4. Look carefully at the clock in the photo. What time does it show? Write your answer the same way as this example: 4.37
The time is 7.38
